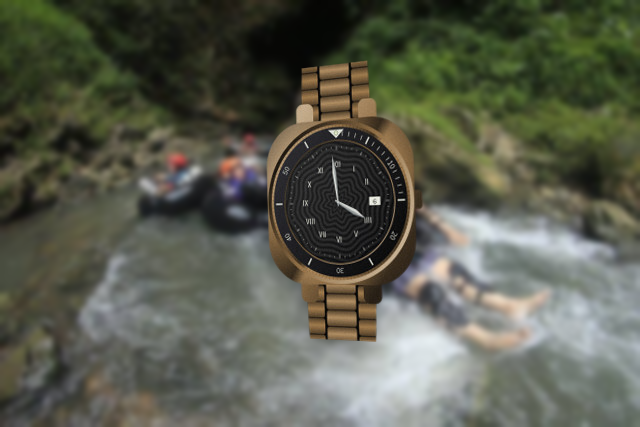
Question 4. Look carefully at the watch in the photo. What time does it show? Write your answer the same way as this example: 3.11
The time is 3.59
